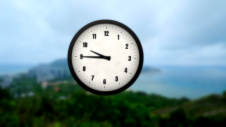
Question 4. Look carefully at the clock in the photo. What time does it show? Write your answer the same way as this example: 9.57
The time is 9.45
